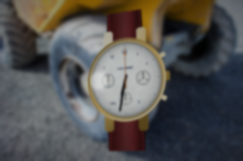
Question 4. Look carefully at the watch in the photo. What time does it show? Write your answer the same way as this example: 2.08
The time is 6.32
